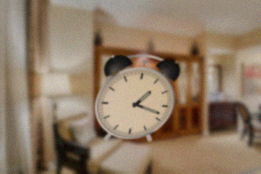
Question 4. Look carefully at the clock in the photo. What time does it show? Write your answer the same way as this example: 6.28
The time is 1.18
